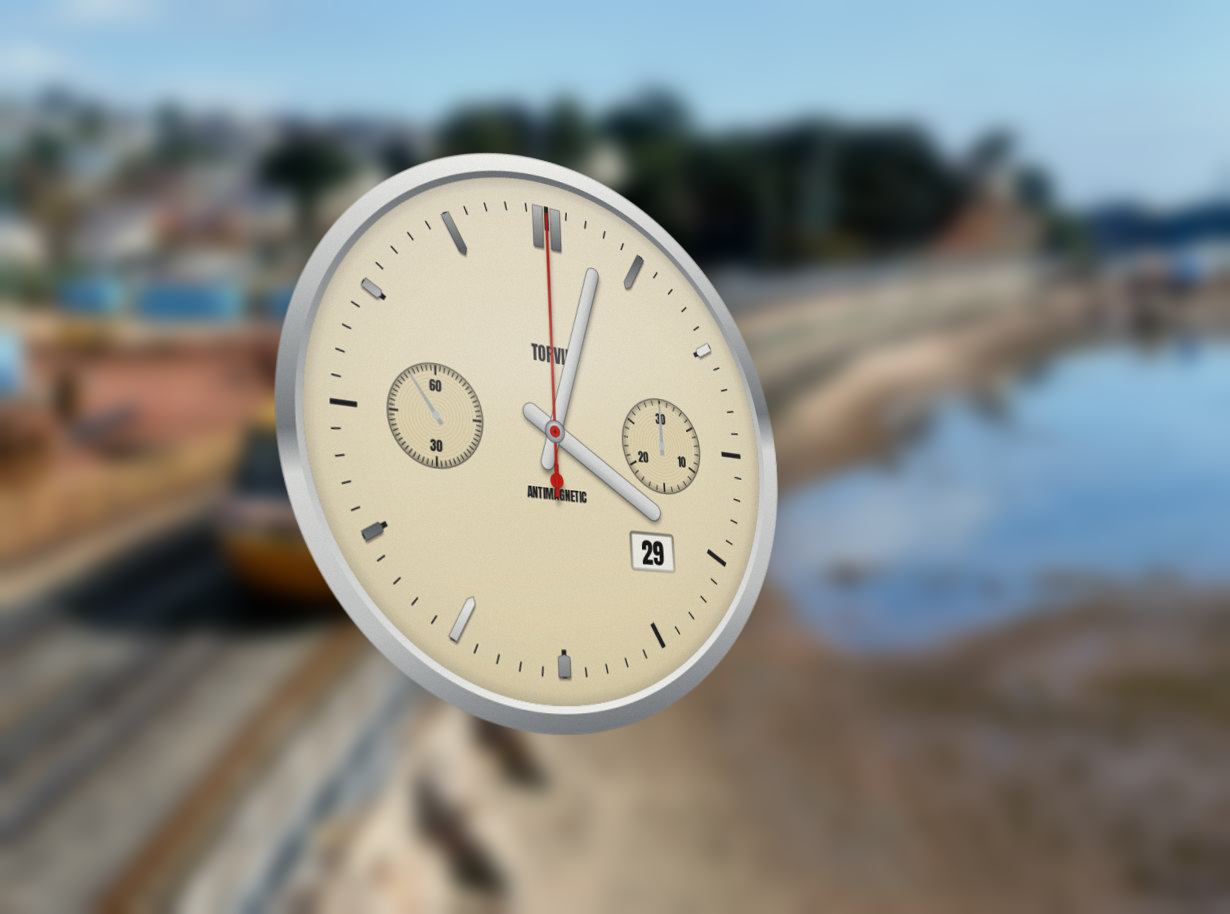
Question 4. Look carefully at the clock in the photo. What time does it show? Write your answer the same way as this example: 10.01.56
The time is 4.02.54
